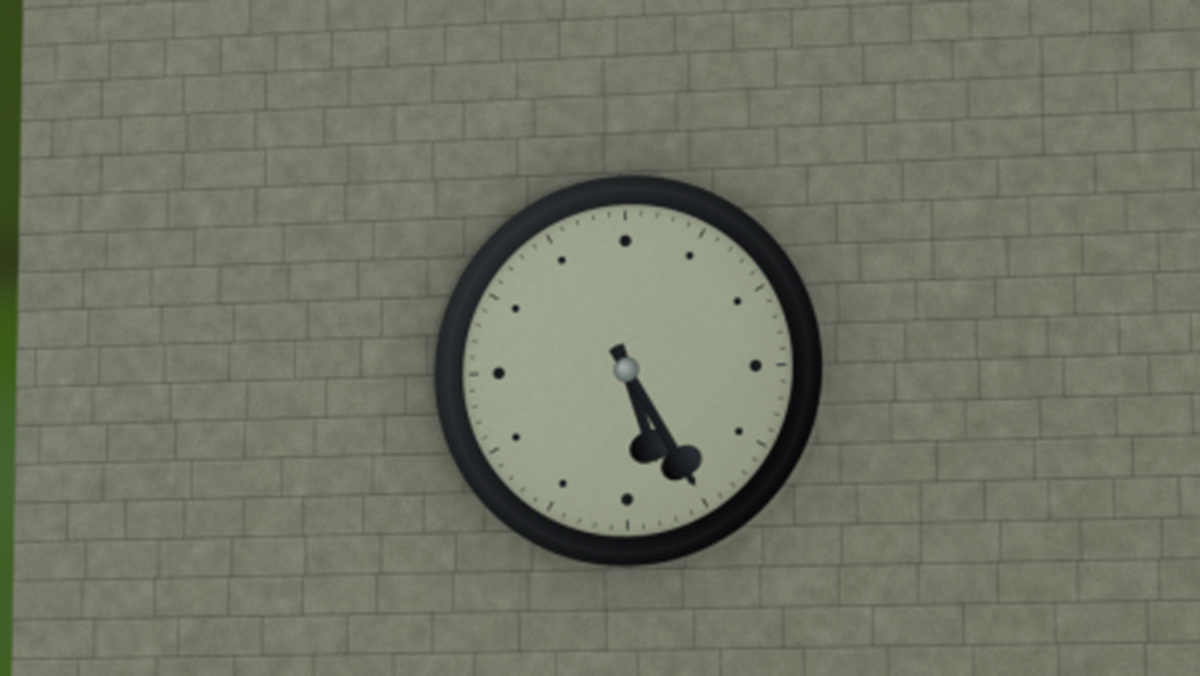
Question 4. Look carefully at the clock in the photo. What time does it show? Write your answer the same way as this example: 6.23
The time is 5.25
